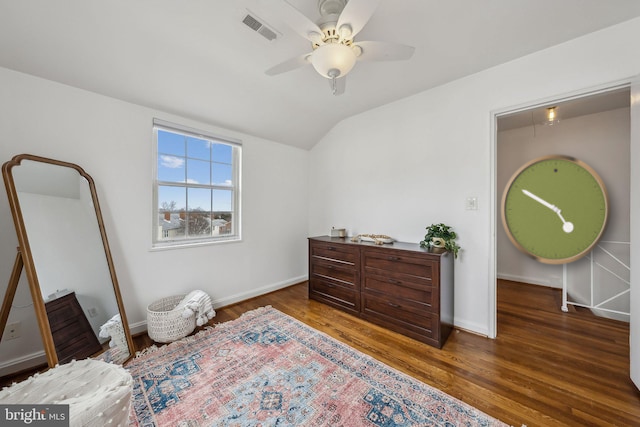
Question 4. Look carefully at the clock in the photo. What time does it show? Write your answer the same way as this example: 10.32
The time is 4.50
